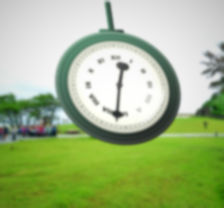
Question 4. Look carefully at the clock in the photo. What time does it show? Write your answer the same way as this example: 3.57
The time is 12.32
